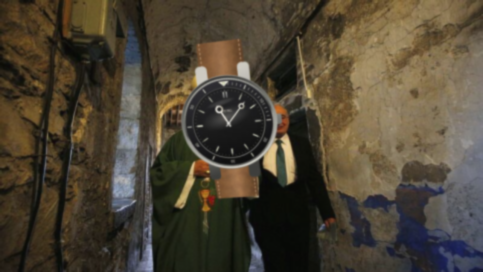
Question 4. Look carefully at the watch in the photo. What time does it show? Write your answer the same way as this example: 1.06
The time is 11.07
